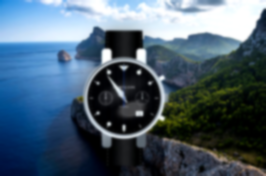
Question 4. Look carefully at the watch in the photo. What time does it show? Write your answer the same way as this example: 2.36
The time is 10.54
